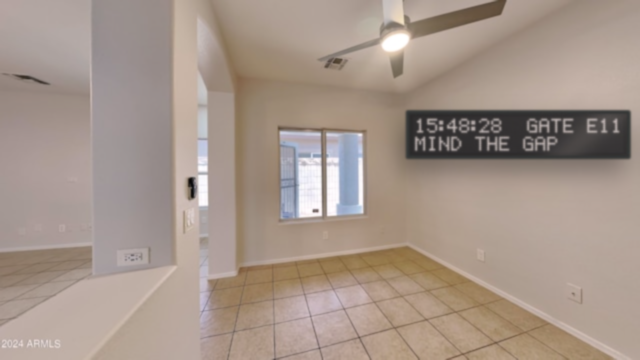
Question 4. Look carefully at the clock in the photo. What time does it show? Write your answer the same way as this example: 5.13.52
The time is 15.48.28
